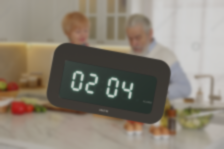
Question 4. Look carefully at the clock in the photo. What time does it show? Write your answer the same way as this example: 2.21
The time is 2.04
